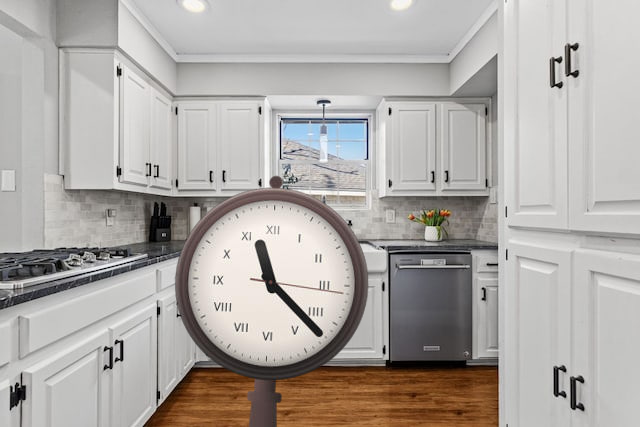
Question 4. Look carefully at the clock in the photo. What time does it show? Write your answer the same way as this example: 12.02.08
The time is 11.22.16
